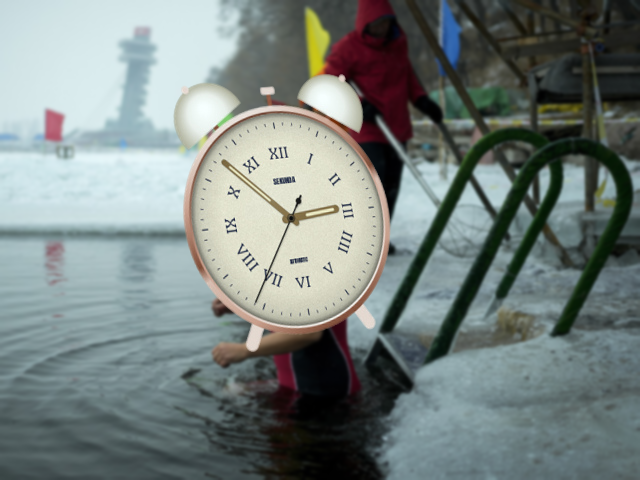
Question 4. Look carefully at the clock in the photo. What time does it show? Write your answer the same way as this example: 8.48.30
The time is 2.52.36
